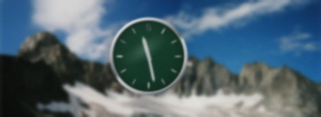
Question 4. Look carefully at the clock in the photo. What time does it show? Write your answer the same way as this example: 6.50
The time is 11.28
